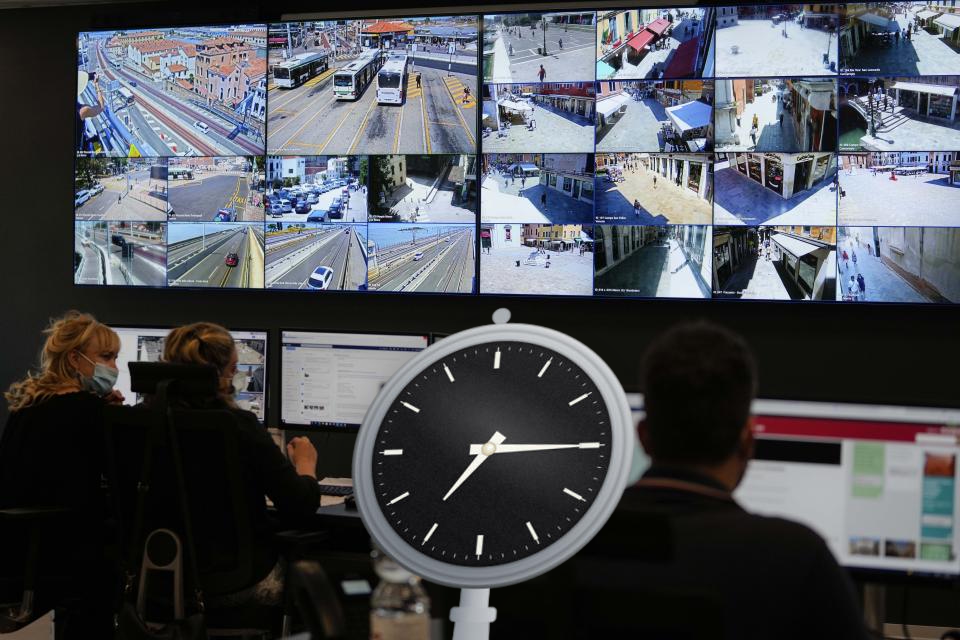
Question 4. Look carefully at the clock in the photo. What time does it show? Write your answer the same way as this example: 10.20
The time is 7.15
